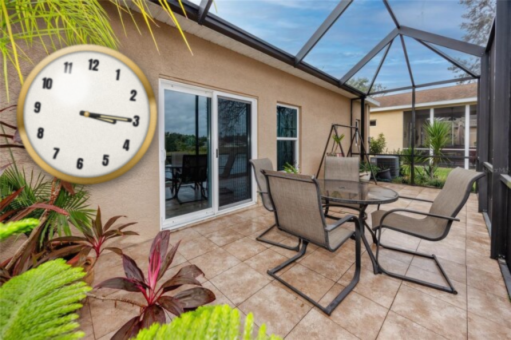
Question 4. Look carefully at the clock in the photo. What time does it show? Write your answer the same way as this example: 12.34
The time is 3.15
